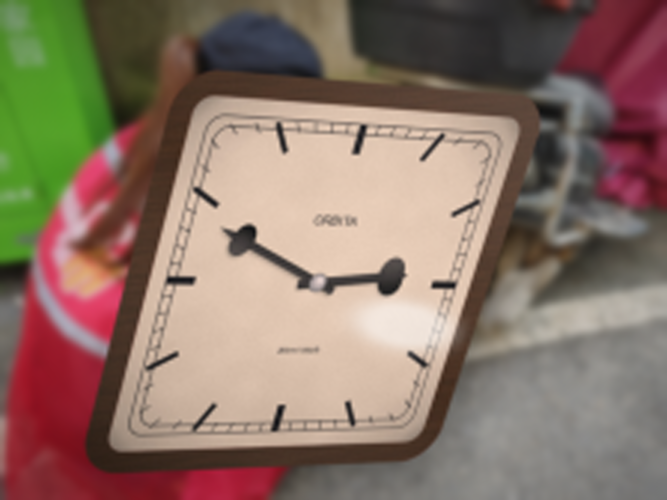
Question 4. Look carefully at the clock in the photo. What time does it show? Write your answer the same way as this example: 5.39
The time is 2.49
